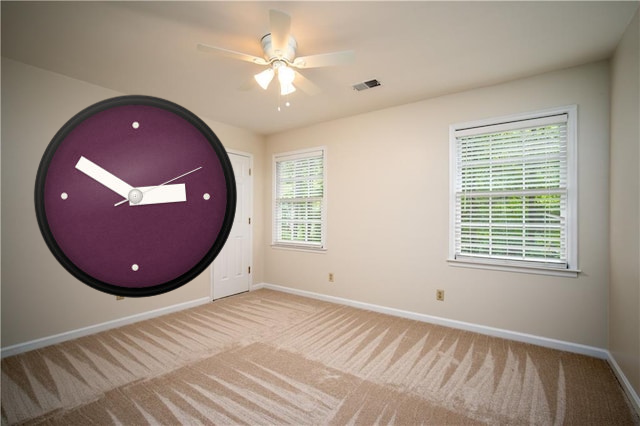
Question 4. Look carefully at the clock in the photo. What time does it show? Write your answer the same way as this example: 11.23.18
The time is 2.50.11
